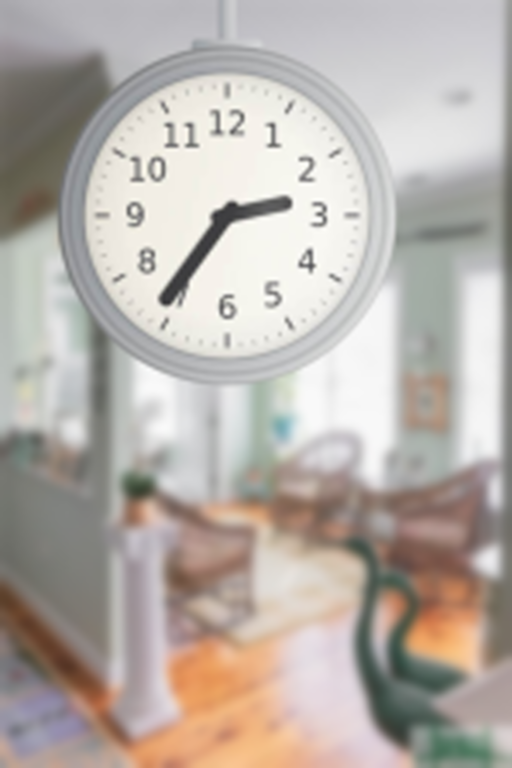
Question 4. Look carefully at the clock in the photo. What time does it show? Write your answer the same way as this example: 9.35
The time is 2.36
